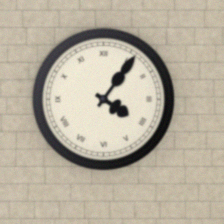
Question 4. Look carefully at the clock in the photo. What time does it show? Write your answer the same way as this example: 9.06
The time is 4.06
